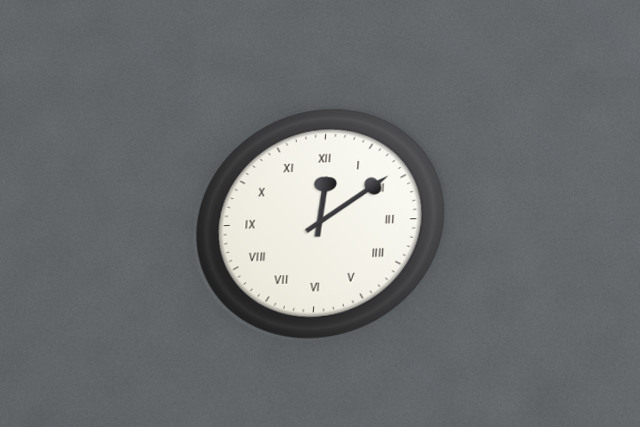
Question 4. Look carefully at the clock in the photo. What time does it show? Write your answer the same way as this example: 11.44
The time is 12.09
